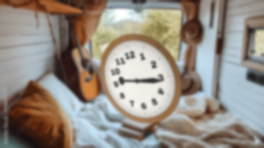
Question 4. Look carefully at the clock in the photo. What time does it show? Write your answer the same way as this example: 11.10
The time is 9.16
